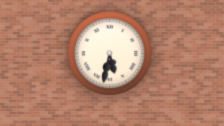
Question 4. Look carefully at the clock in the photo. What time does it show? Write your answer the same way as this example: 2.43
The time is 5.32
